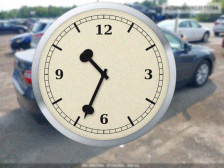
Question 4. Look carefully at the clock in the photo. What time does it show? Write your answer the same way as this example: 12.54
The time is 10.34
